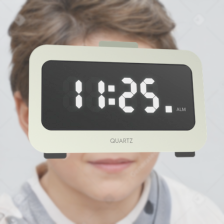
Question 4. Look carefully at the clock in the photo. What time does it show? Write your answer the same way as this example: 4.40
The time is 11.25
